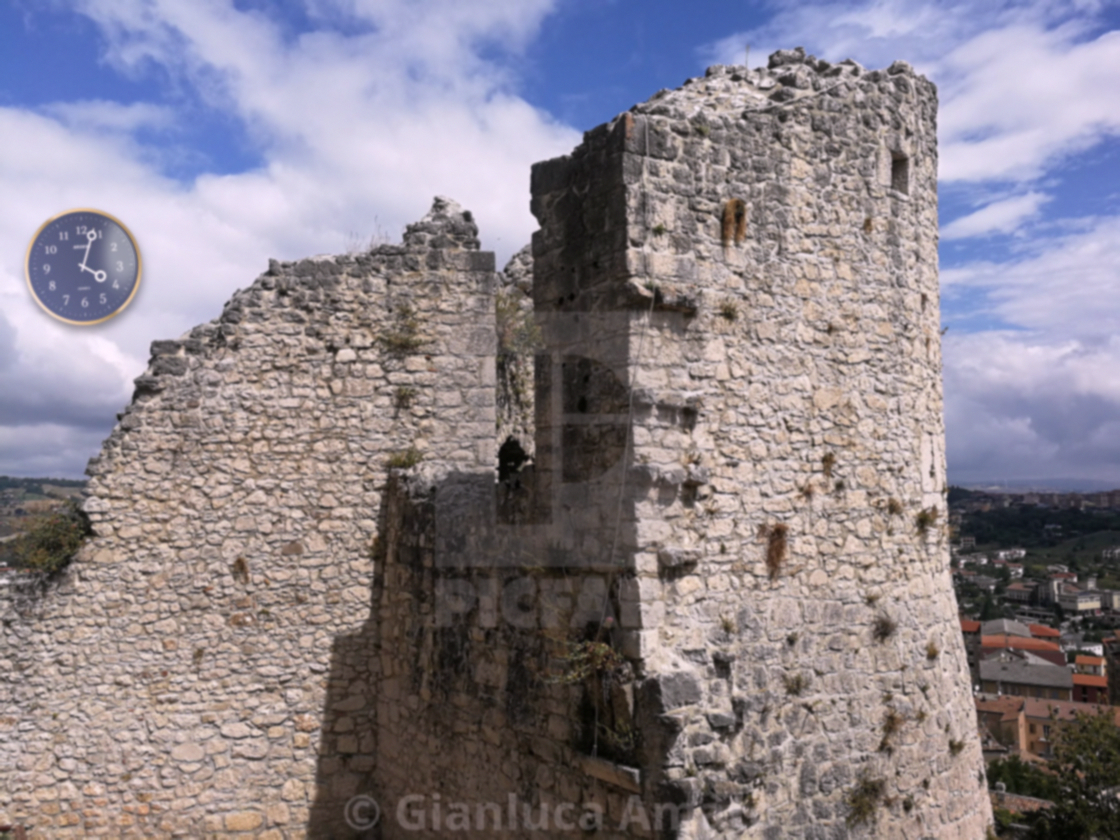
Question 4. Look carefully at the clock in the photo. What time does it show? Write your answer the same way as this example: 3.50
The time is 4.03
